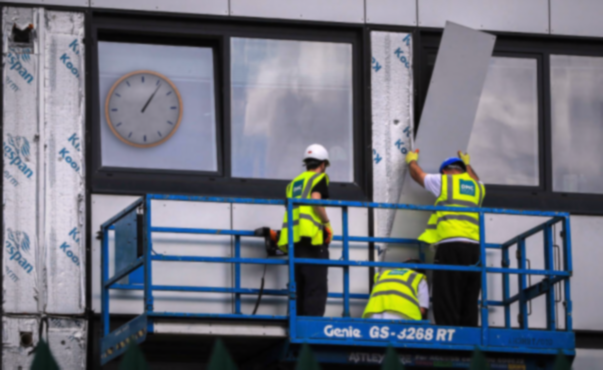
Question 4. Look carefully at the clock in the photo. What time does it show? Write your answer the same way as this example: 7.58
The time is 1.06
